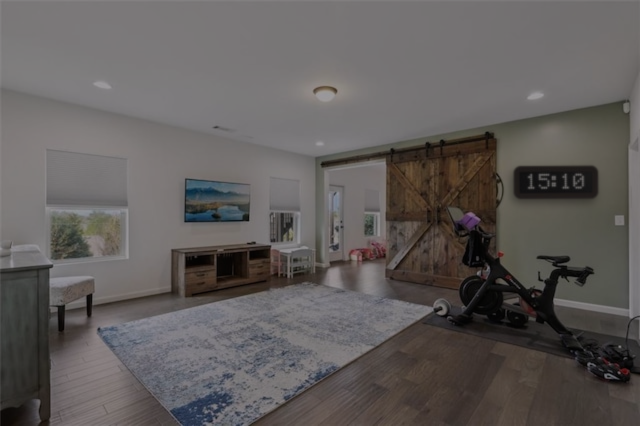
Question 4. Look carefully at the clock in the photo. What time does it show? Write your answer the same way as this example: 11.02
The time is 15.10
